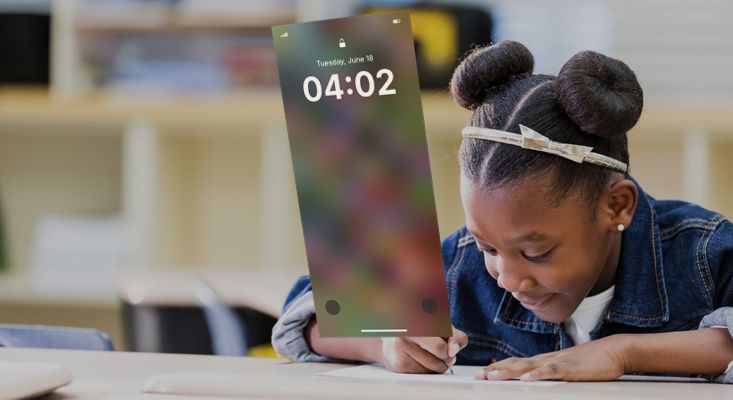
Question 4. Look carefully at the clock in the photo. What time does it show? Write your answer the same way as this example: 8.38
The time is 4.02
